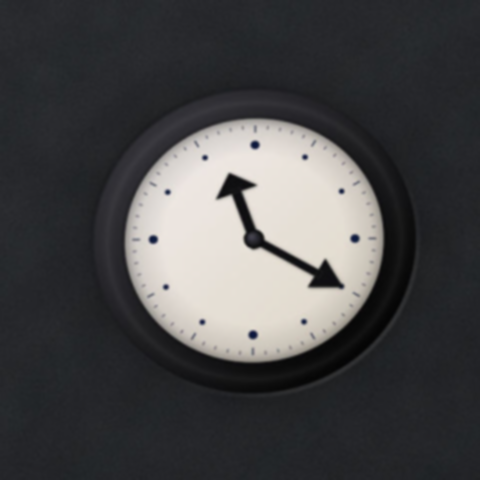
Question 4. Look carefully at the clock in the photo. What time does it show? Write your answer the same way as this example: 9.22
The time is 11.20
